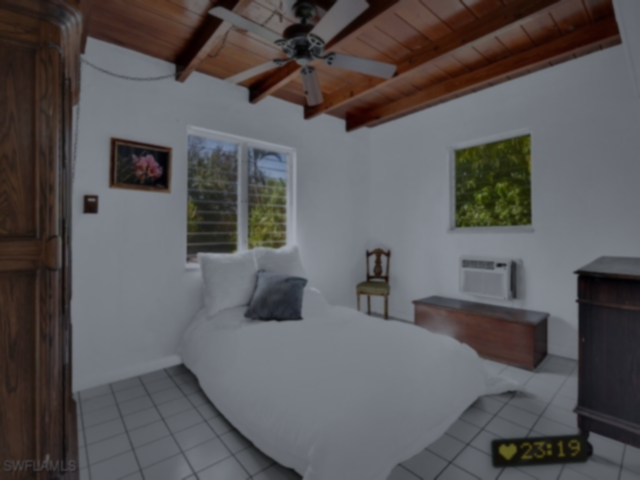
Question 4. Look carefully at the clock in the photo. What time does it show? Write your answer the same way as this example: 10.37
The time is 23.19
